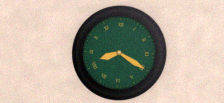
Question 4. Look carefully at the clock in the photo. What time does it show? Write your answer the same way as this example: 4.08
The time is 8.20
